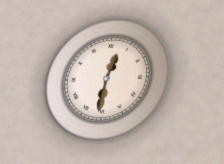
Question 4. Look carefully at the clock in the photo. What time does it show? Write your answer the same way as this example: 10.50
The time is 12.31
